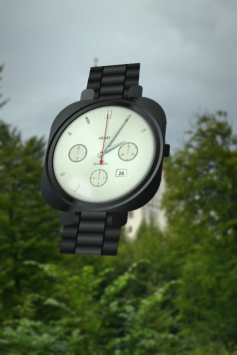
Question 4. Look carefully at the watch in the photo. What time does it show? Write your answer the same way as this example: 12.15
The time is 2.05
